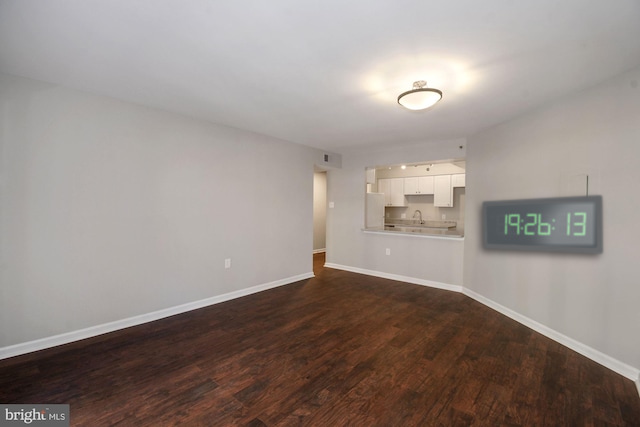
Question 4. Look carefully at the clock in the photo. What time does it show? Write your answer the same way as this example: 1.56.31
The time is 19.26.13
